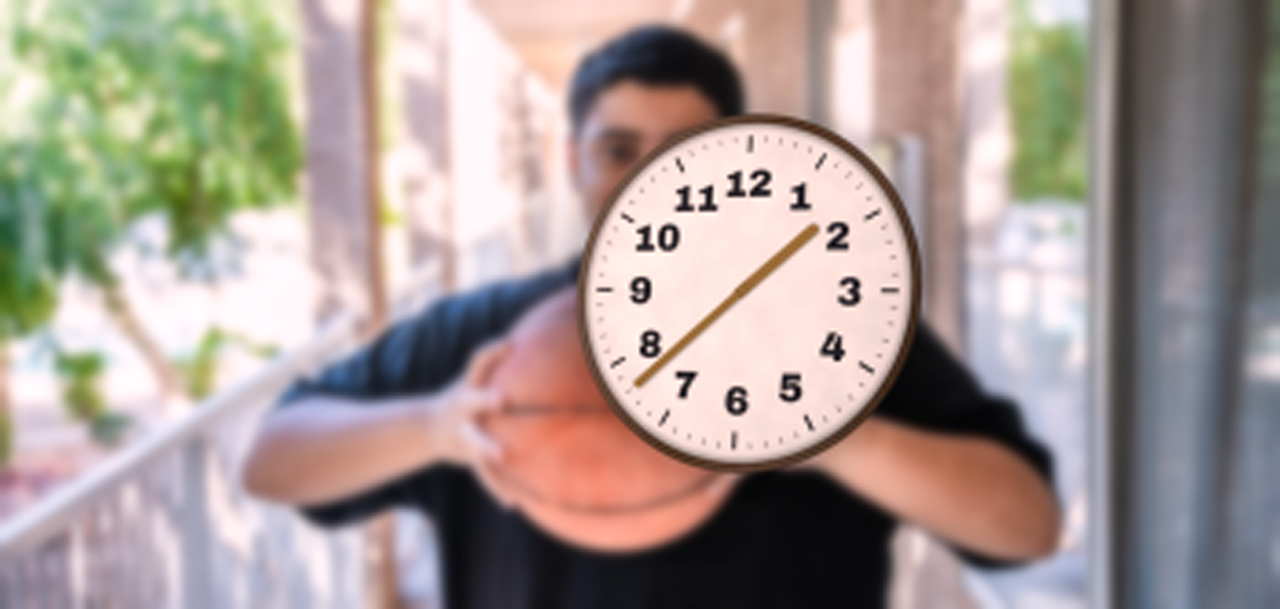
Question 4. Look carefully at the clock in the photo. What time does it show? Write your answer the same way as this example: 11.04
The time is 1.38
